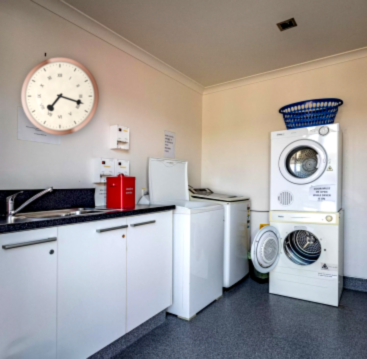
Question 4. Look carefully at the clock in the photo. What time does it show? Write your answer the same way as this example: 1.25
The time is 7.18
